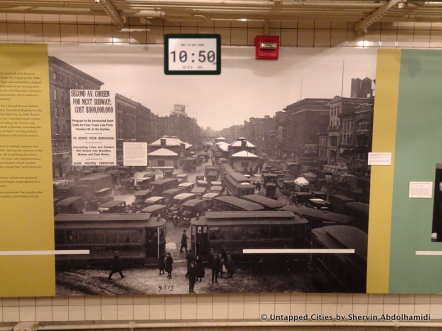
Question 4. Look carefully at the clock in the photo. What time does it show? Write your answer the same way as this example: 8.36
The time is 10.50
